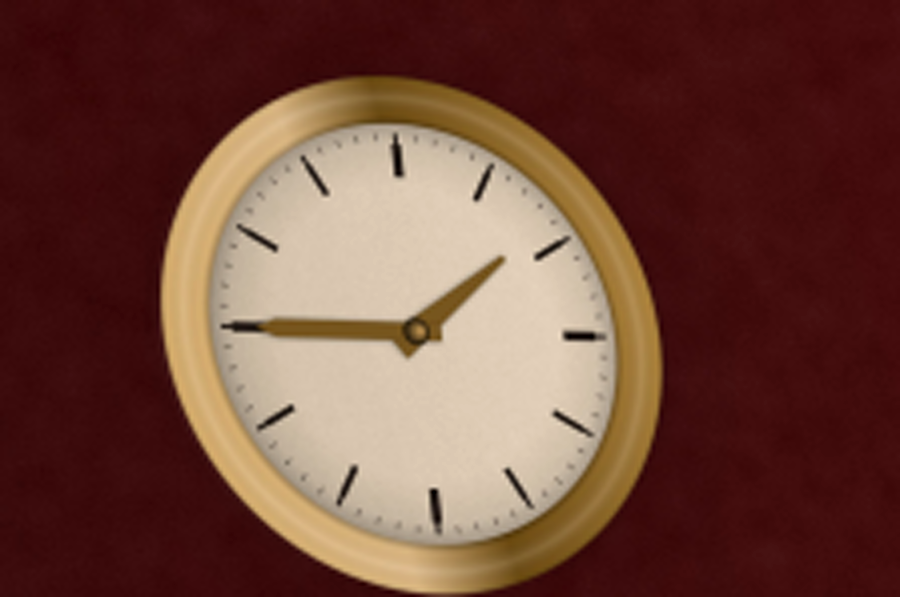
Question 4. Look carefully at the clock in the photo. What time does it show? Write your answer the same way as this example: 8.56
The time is 1.45
